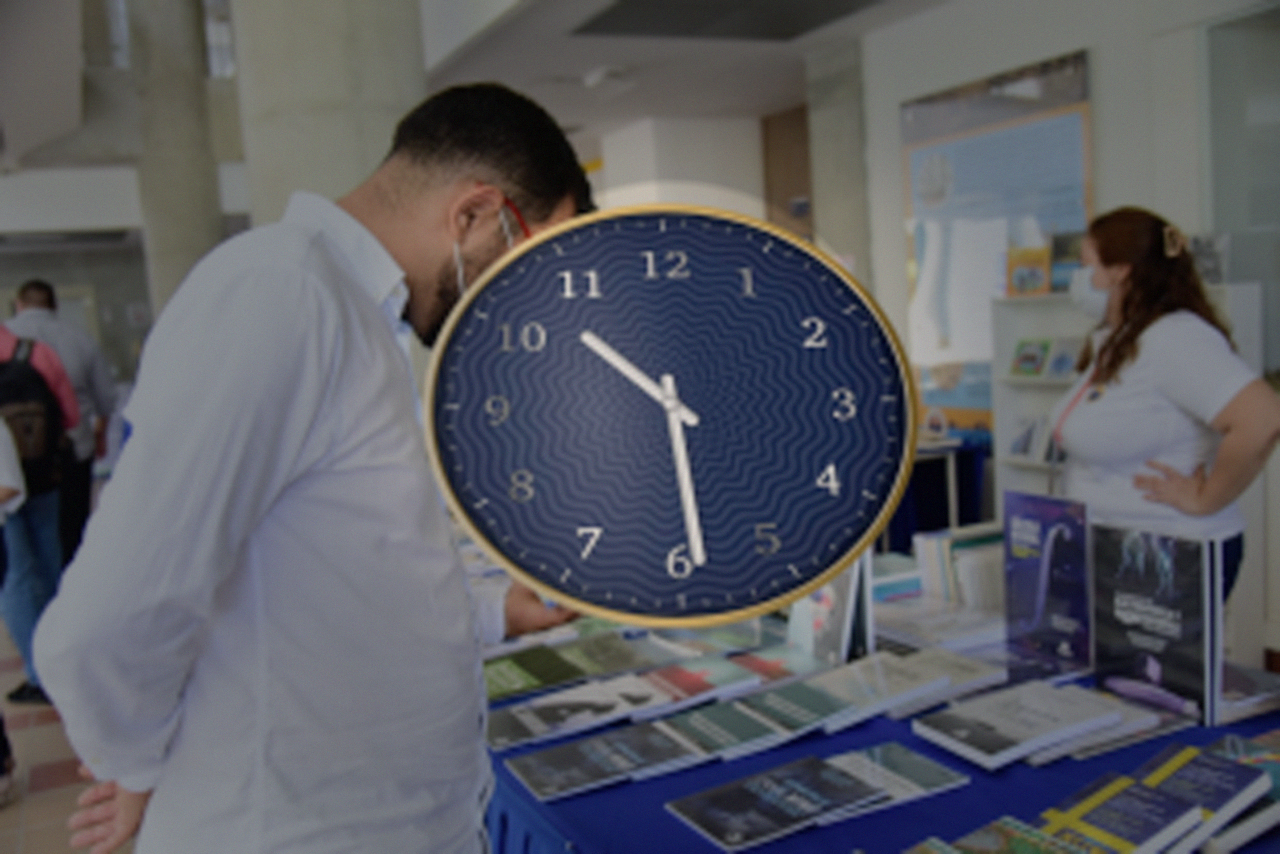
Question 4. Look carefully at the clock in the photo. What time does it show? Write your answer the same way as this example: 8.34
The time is 10.29
